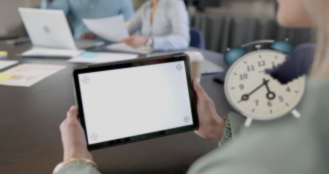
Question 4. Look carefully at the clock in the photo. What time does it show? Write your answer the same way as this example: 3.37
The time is 5.40
